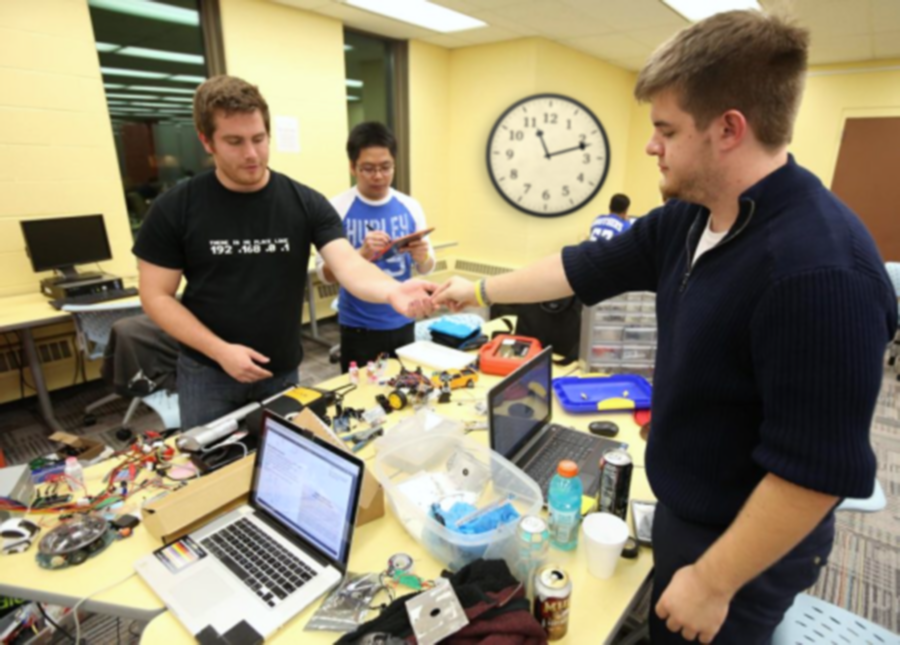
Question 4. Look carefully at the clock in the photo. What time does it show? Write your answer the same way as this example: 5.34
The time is 11.12
